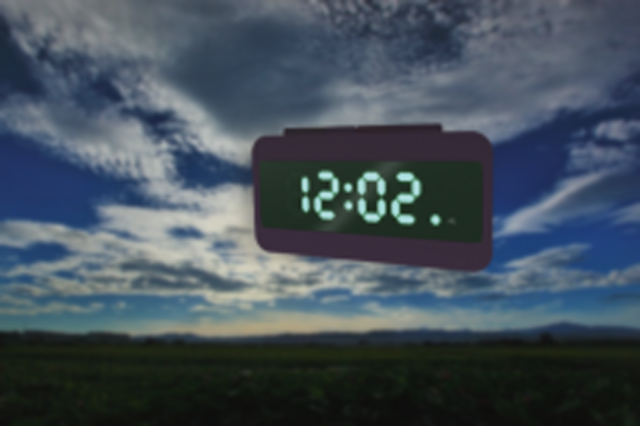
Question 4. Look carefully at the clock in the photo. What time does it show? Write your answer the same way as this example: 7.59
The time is 12.02
